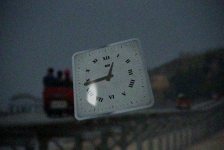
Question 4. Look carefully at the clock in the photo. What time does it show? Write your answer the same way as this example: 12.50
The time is 12.44
